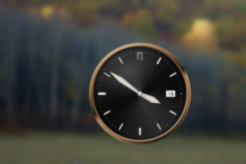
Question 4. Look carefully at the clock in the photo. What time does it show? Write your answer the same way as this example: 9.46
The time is 3.51
